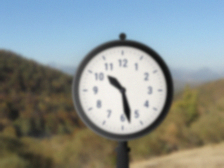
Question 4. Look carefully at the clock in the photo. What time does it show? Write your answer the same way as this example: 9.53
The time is 10.28
